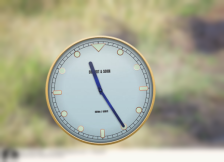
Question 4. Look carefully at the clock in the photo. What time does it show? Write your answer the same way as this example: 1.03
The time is 11.25
